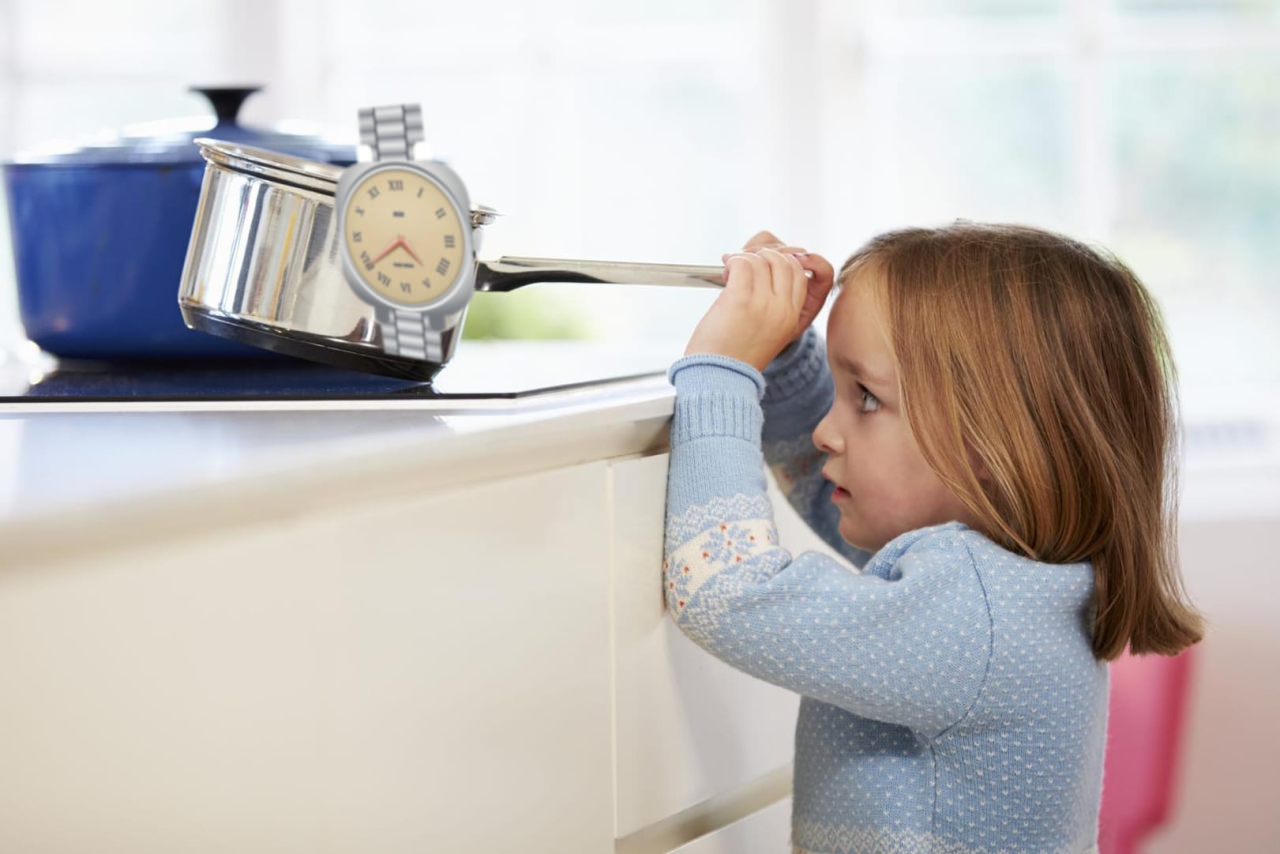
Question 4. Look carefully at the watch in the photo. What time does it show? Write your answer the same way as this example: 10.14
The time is 4.39
